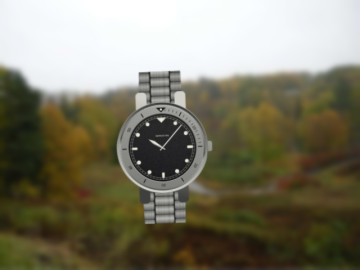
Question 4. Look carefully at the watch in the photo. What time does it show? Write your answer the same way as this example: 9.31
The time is 10.07
